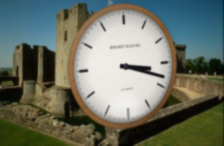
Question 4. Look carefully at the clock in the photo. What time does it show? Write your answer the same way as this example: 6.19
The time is 3.18
